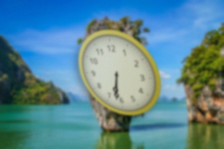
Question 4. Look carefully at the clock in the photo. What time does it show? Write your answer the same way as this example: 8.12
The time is 6.32
